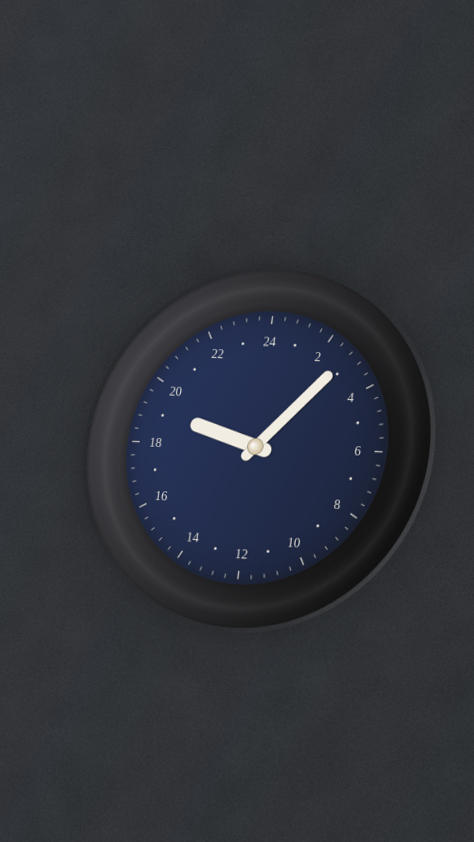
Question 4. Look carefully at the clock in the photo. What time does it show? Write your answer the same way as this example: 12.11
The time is 19.07
